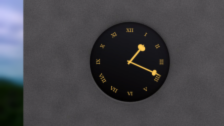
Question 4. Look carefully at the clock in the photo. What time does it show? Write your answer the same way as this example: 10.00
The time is 1.19
